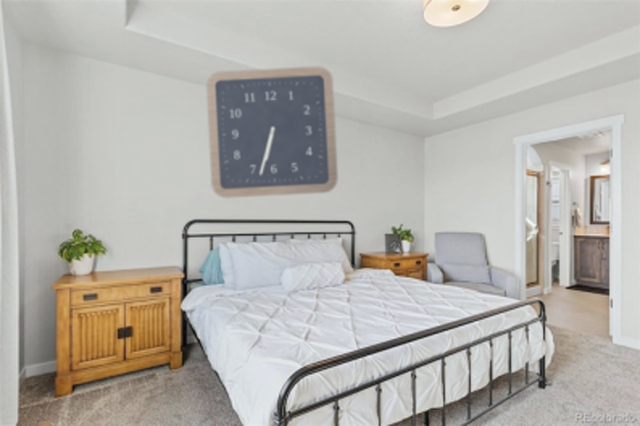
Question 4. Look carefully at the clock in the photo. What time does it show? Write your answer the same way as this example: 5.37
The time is 6.33
